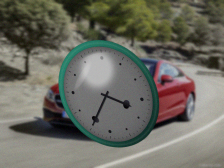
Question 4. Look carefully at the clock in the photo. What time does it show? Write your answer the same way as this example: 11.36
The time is 3.35
